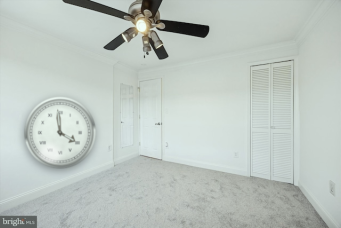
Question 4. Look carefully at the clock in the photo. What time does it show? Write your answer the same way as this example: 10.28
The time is 3.59
